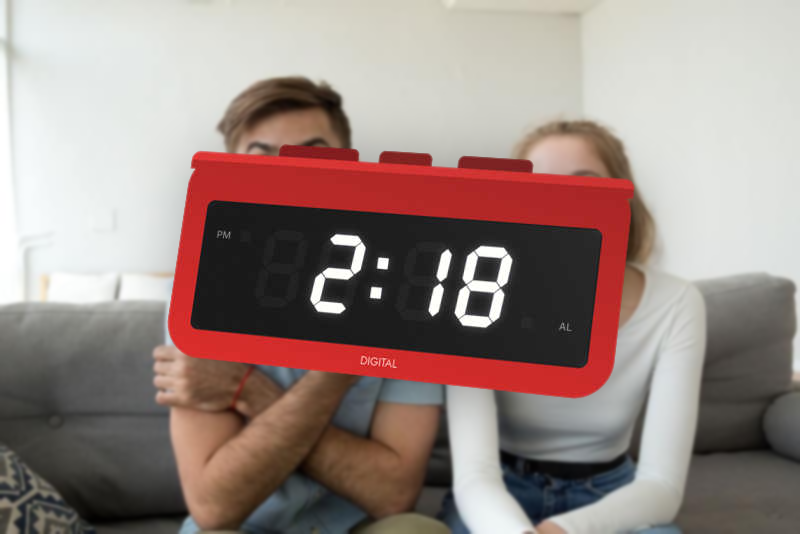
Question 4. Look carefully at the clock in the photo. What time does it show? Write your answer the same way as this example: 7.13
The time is 2.18
